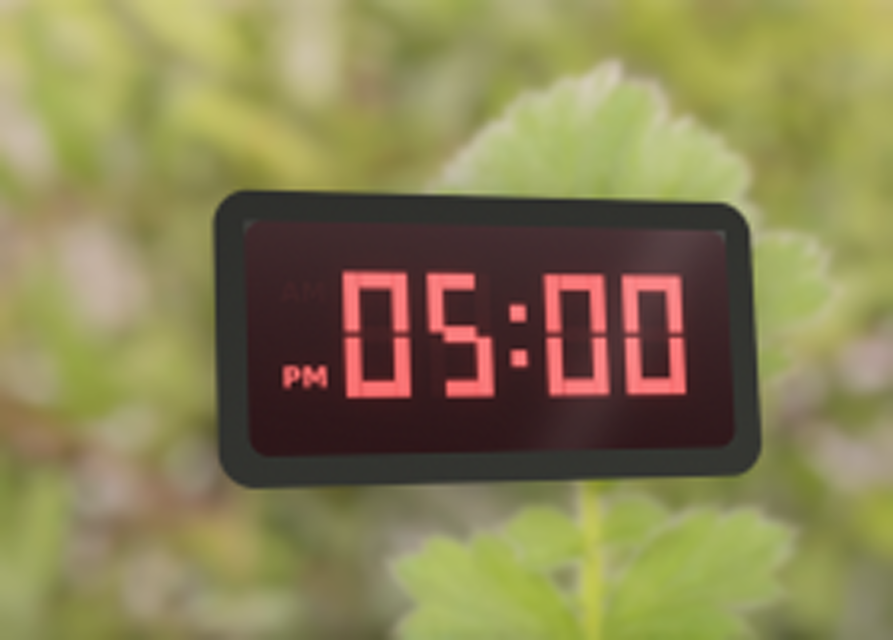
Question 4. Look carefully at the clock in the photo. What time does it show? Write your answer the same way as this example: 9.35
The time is 5.00
